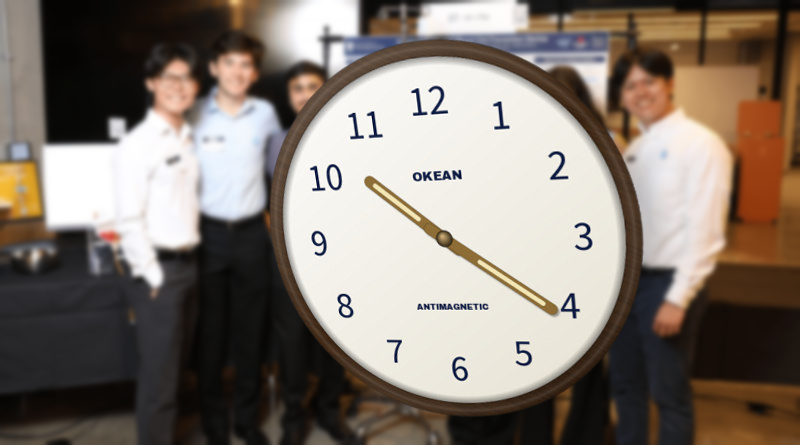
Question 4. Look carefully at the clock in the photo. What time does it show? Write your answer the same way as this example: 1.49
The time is 10.21
